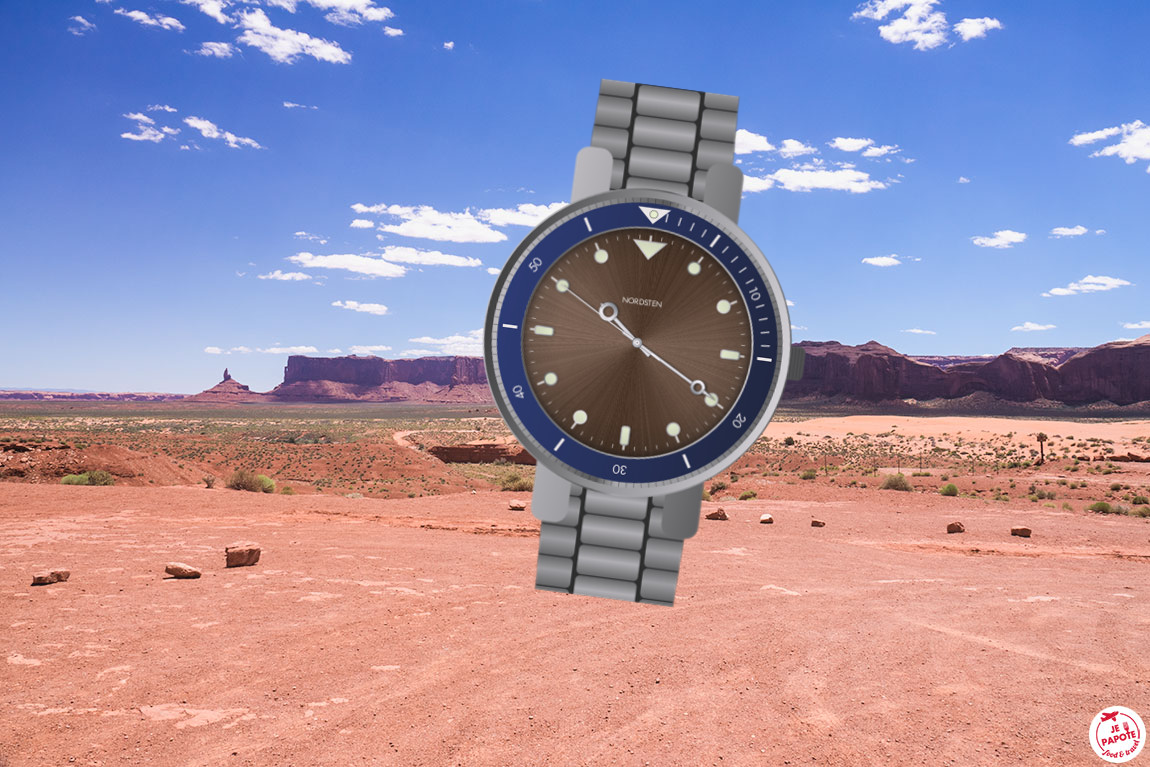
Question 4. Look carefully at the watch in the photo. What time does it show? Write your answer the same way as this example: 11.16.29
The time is 10.19.50
